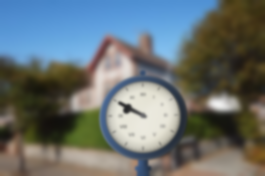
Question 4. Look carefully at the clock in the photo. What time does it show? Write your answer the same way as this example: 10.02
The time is 9.50
